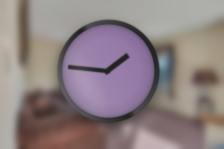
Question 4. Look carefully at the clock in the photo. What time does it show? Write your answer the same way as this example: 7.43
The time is 1.46
